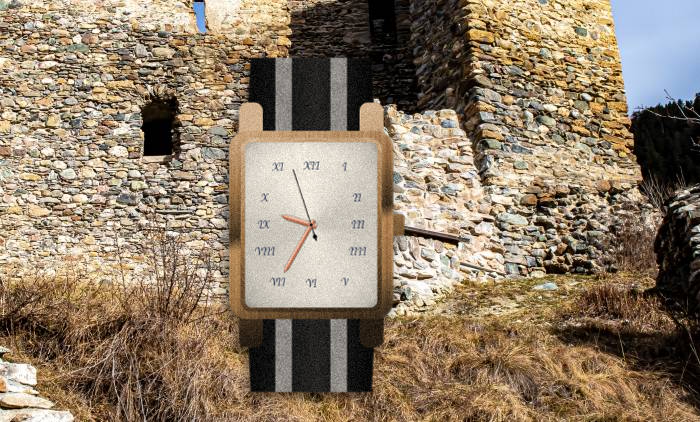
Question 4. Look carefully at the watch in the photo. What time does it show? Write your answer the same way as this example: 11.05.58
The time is 9.34.57
